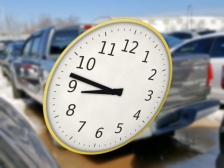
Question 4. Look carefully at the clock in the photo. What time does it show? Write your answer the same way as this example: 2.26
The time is 8.47
